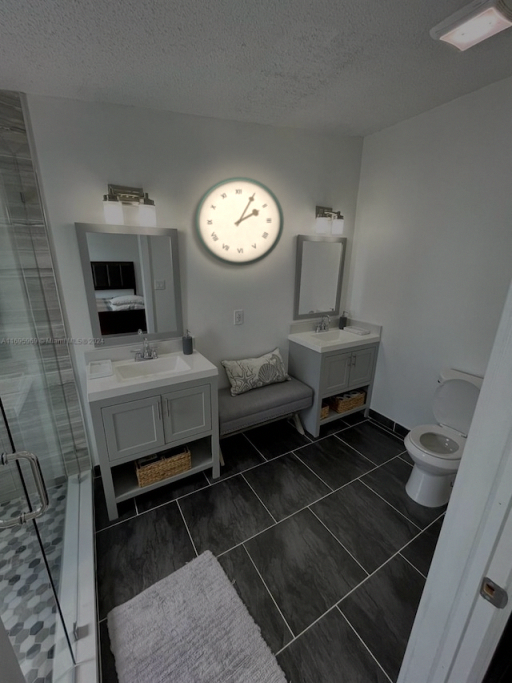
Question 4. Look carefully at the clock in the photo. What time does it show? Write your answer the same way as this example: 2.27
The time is 2.05
